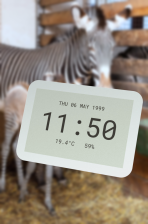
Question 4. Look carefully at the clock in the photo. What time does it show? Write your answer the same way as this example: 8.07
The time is 11.50
